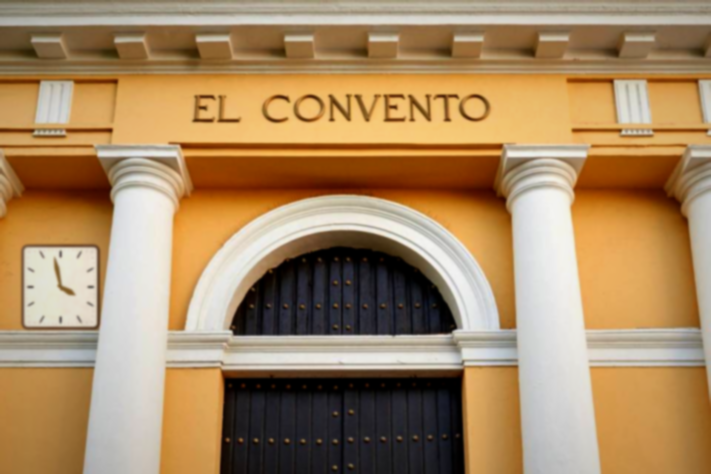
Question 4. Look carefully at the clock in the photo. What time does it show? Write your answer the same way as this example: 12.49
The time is 3.58
